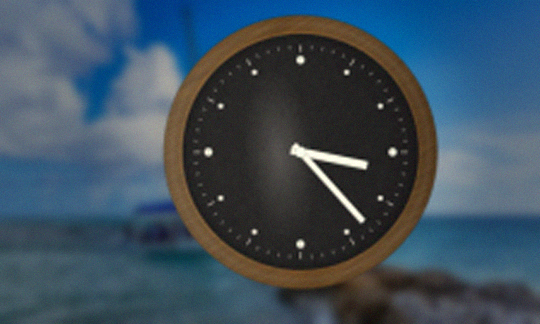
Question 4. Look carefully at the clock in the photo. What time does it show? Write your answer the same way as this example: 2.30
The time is 3.23
